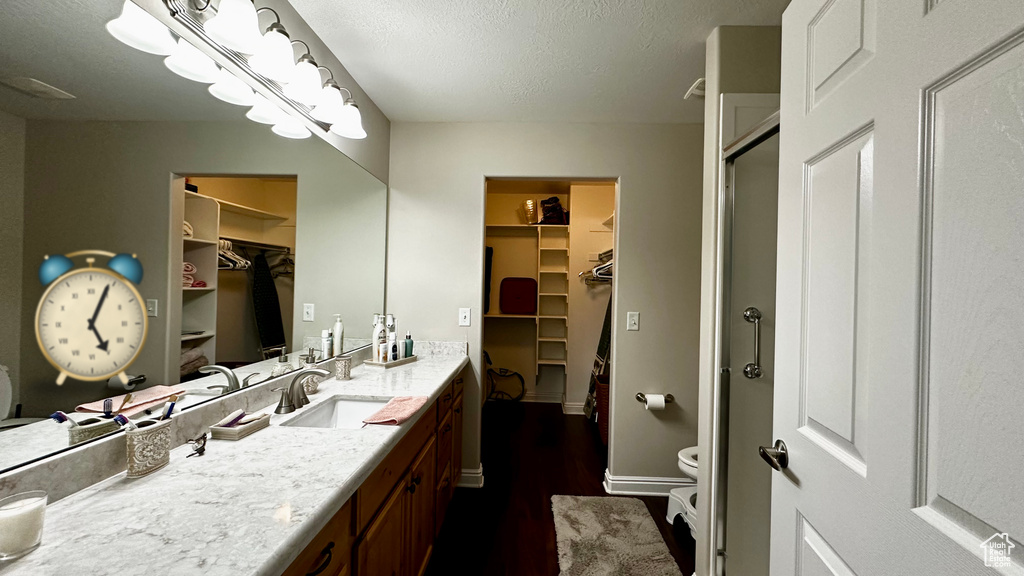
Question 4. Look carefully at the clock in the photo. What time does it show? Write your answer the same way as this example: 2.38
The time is 5.04
